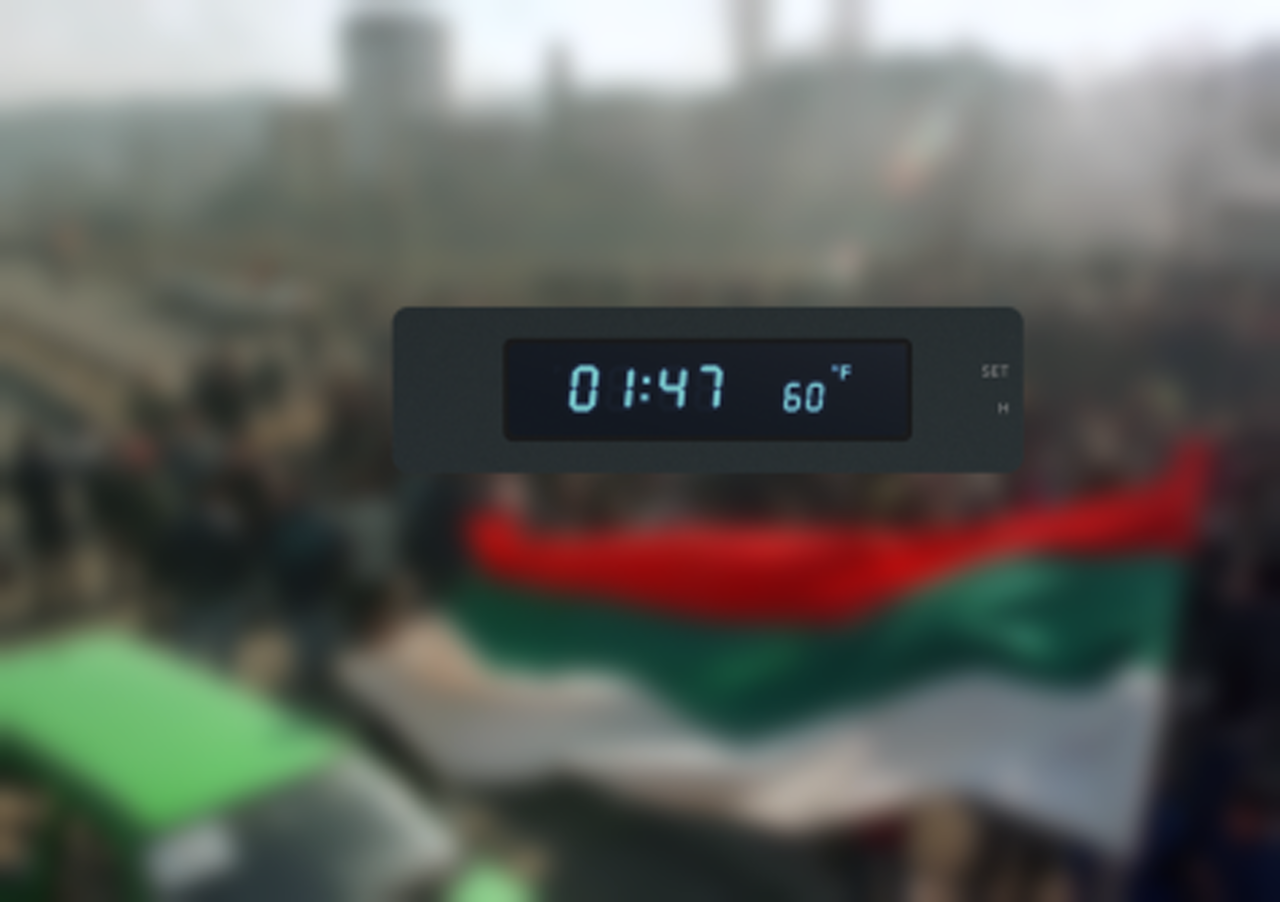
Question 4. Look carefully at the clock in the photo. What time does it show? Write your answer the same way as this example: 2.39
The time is 1.47
